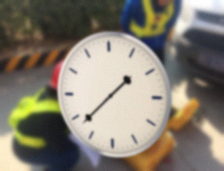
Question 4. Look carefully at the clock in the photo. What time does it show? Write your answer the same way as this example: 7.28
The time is 1.38
